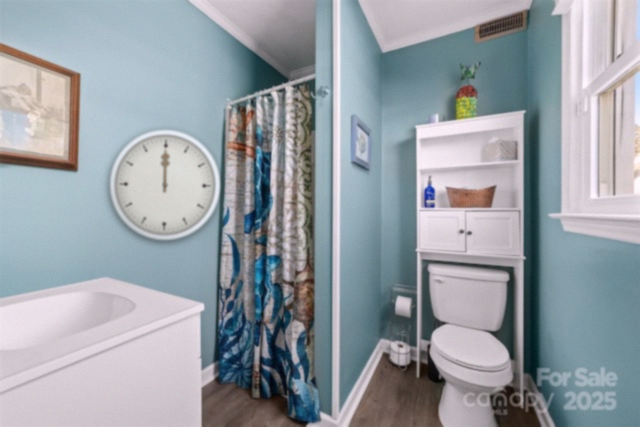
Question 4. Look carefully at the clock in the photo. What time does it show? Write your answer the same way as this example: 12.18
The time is 12.00
